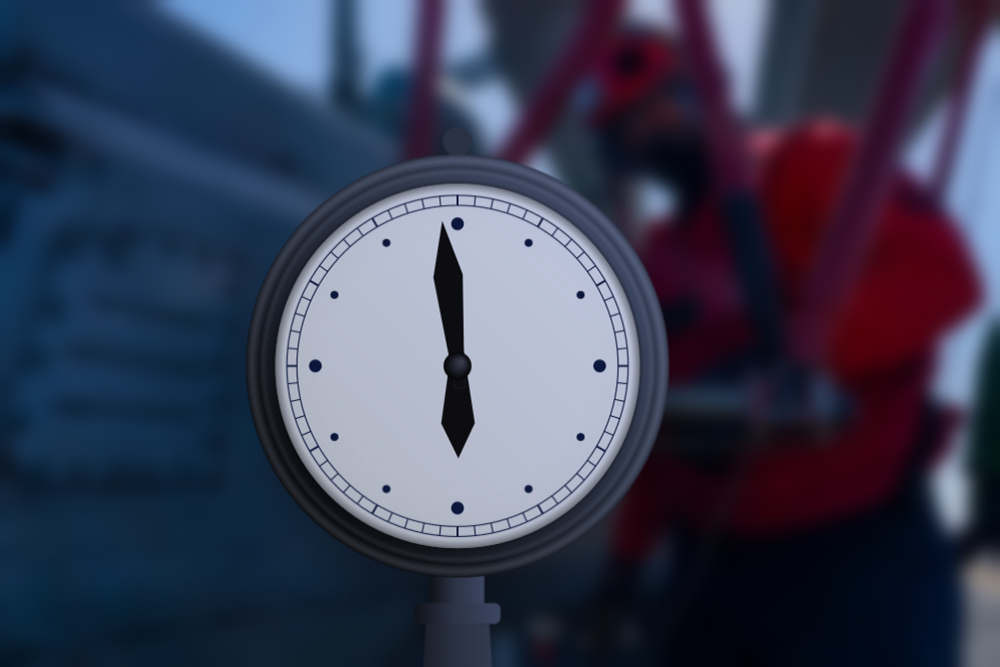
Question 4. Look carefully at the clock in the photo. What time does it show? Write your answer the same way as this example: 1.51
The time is 5.59
